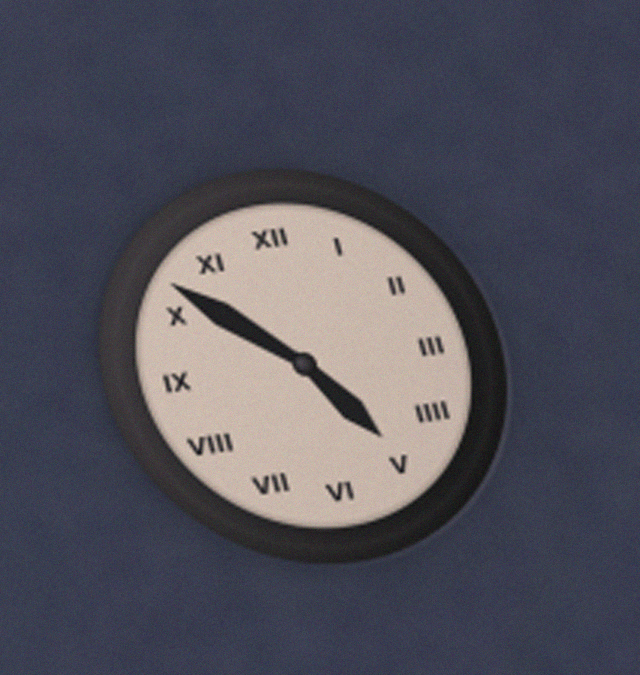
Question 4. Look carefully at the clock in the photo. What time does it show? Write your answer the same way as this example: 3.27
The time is 4.52
